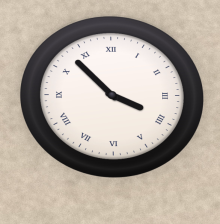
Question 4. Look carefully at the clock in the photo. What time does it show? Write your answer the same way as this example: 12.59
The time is 3.53
